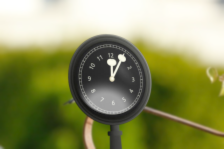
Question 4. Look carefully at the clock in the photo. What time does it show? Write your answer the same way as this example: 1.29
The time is 12.05
